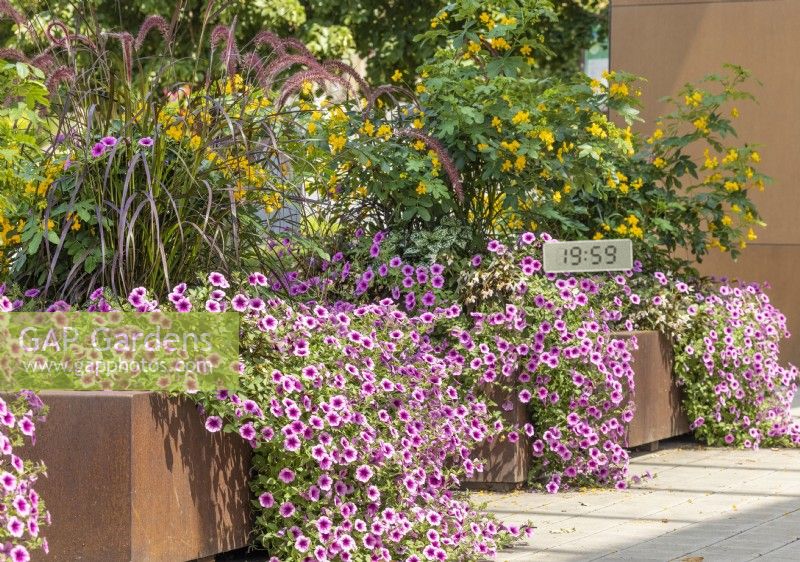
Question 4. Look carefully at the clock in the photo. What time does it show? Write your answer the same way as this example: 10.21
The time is 19.59
